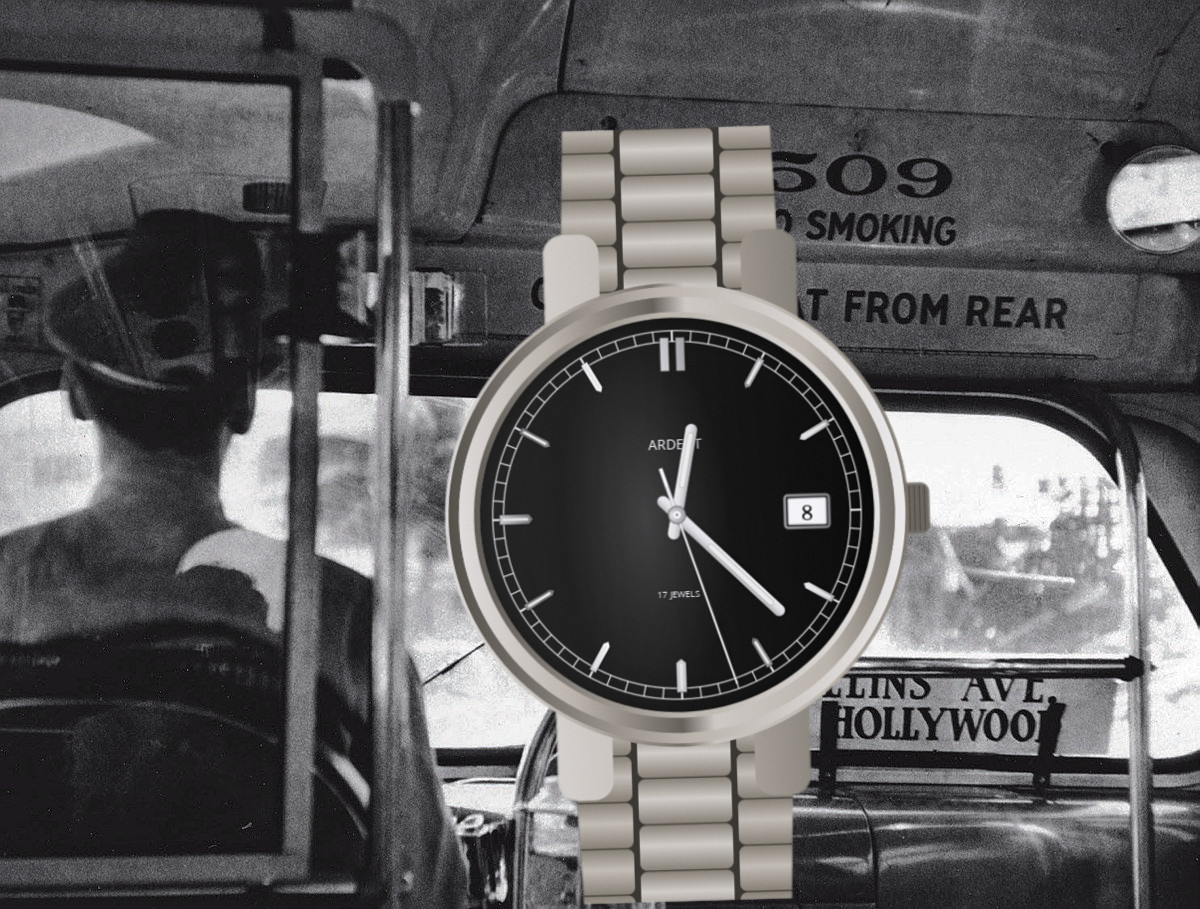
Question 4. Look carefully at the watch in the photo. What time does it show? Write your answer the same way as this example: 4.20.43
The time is 12.22.27
